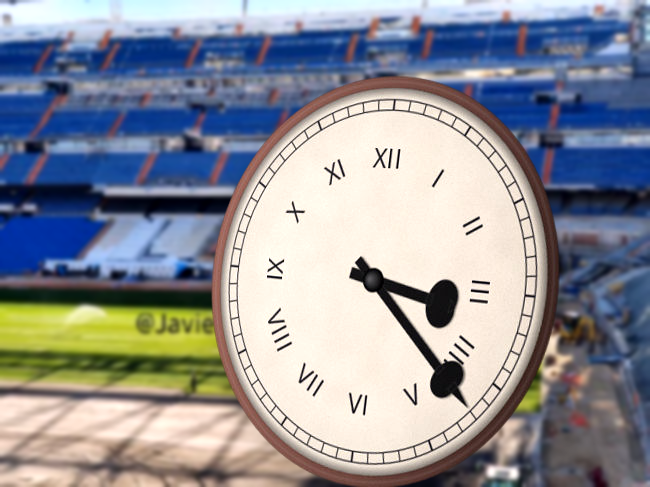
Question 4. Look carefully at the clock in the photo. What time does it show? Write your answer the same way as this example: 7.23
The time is 3.22
